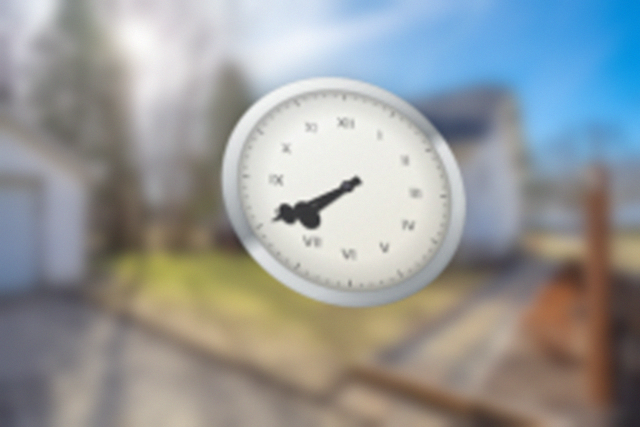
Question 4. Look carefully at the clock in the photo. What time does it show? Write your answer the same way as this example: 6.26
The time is 7.40
